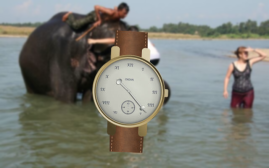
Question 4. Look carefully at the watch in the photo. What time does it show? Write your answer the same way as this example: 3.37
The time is 10.23
